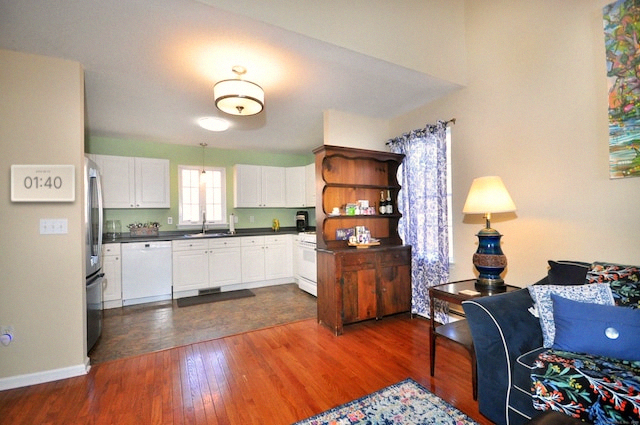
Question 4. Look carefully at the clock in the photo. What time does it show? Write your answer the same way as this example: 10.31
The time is 1.40
